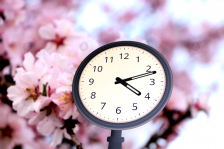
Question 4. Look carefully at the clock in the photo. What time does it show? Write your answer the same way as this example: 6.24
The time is 4.12
